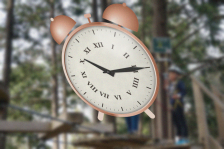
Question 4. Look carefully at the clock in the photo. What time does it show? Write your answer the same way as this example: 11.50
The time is 10.15
